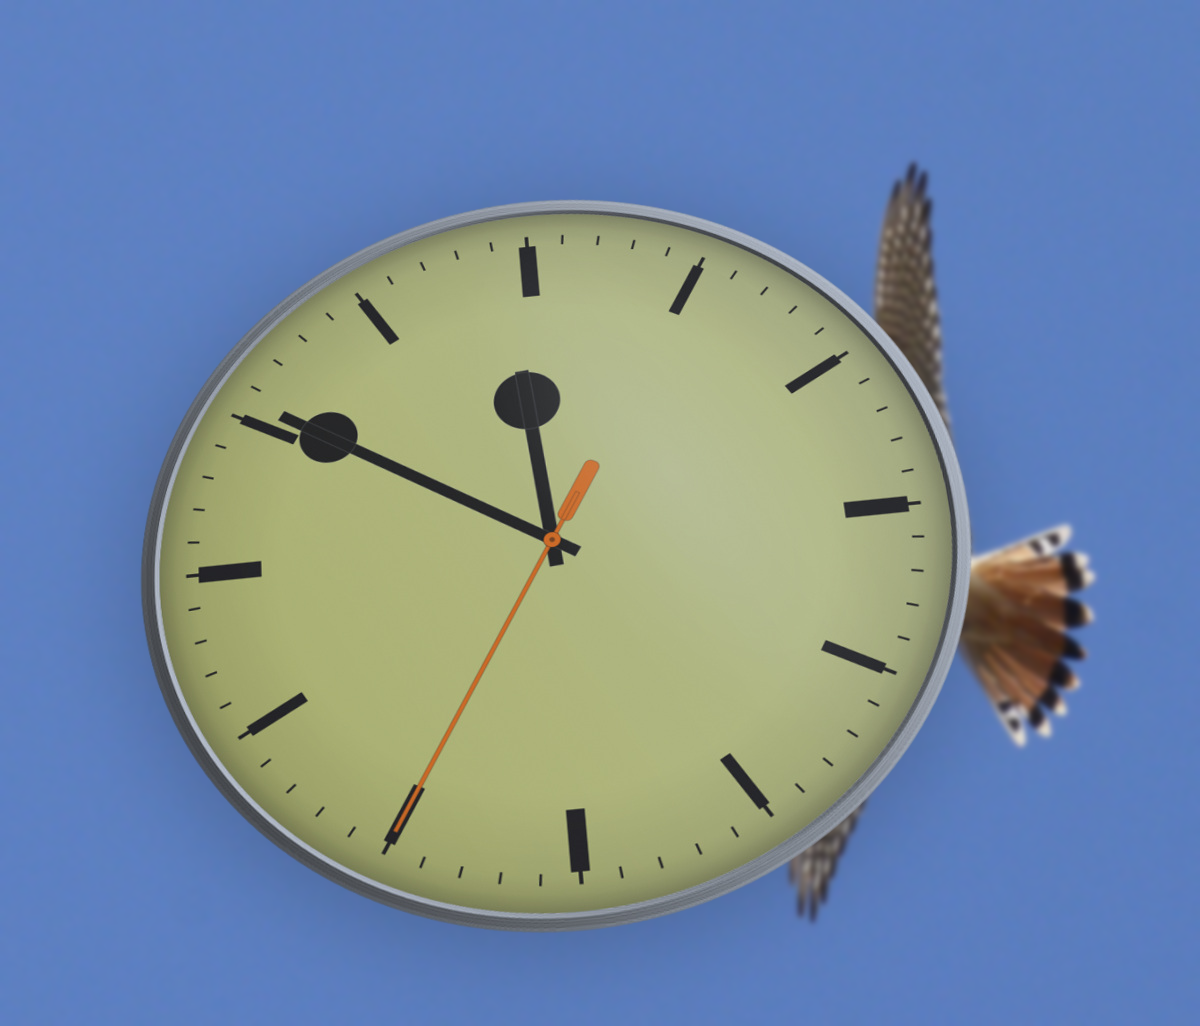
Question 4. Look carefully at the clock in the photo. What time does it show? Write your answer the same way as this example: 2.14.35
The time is 11.50.35
